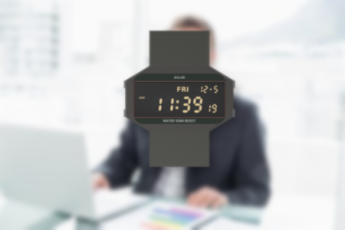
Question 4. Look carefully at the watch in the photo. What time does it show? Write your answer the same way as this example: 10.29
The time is 11.39
